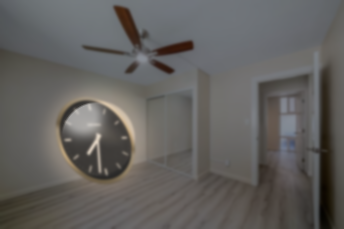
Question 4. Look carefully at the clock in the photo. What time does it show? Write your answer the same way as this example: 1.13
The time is 7.32
